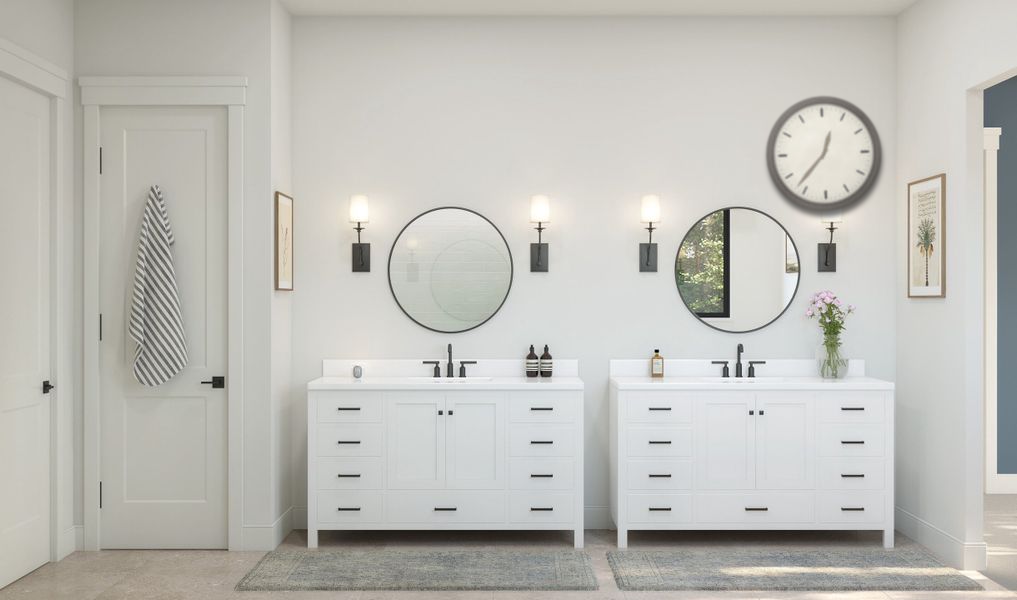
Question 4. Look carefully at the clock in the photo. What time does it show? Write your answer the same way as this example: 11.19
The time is 12.37
